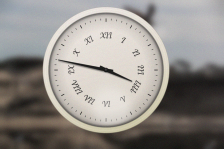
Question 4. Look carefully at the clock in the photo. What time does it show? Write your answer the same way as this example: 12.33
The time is 3.47
